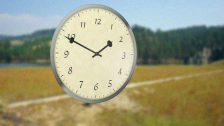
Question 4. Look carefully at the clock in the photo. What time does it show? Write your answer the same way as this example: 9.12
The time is 1.49
